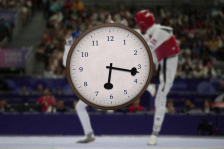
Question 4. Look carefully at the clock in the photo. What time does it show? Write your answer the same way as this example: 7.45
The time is 6.17
